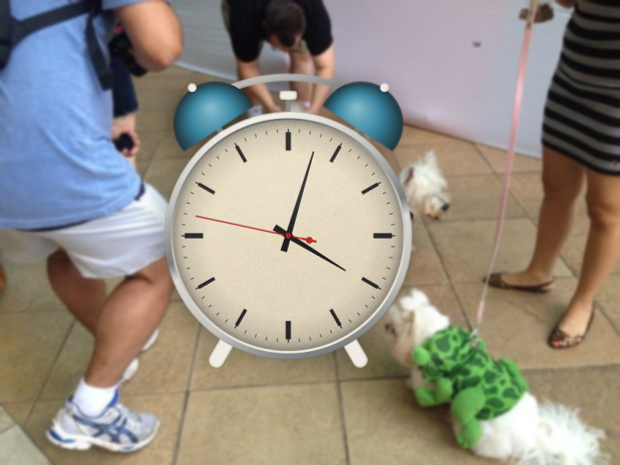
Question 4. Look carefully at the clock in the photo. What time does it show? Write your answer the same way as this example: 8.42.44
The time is 4.02.47
